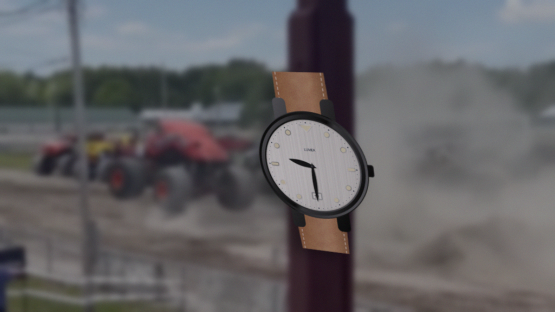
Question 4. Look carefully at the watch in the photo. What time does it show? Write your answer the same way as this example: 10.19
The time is 9.30
